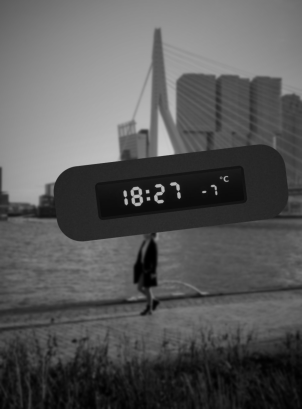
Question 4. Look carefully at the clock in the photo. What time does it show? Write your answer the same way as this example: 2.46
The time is 18.27
